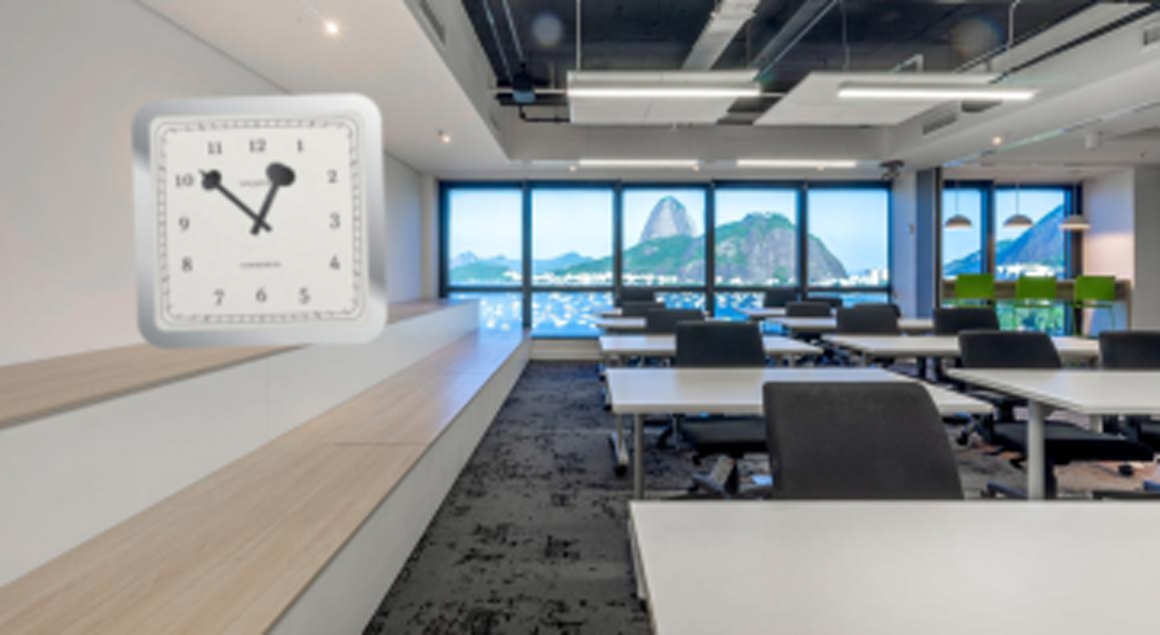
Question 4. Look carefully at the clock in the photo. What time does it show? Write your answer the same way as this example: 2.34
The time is 12.52
